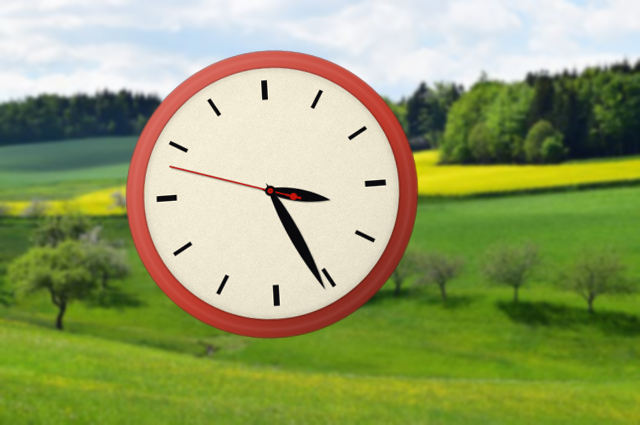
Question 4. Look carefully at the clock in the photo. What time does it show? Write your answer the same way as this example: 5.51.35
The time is 3.25.48
